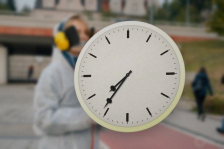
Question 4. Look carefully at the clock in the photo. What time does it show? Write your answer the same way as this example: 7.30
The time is 7.36
